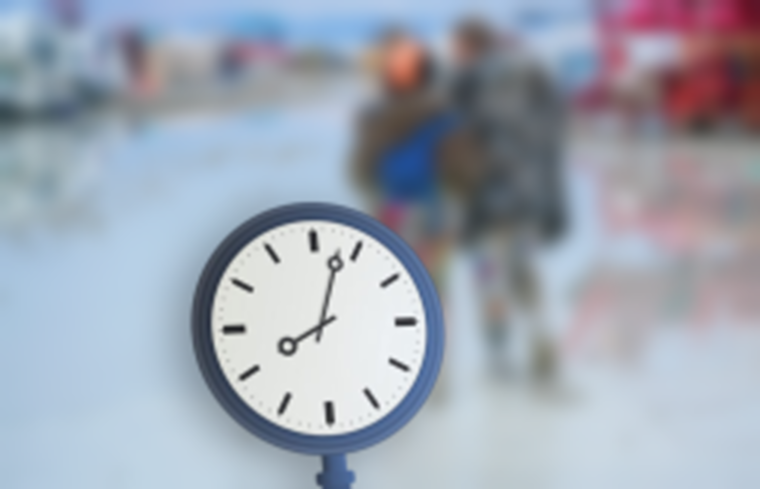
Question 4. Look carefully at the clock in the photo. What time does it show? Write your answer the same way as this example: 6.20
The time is 8.03
